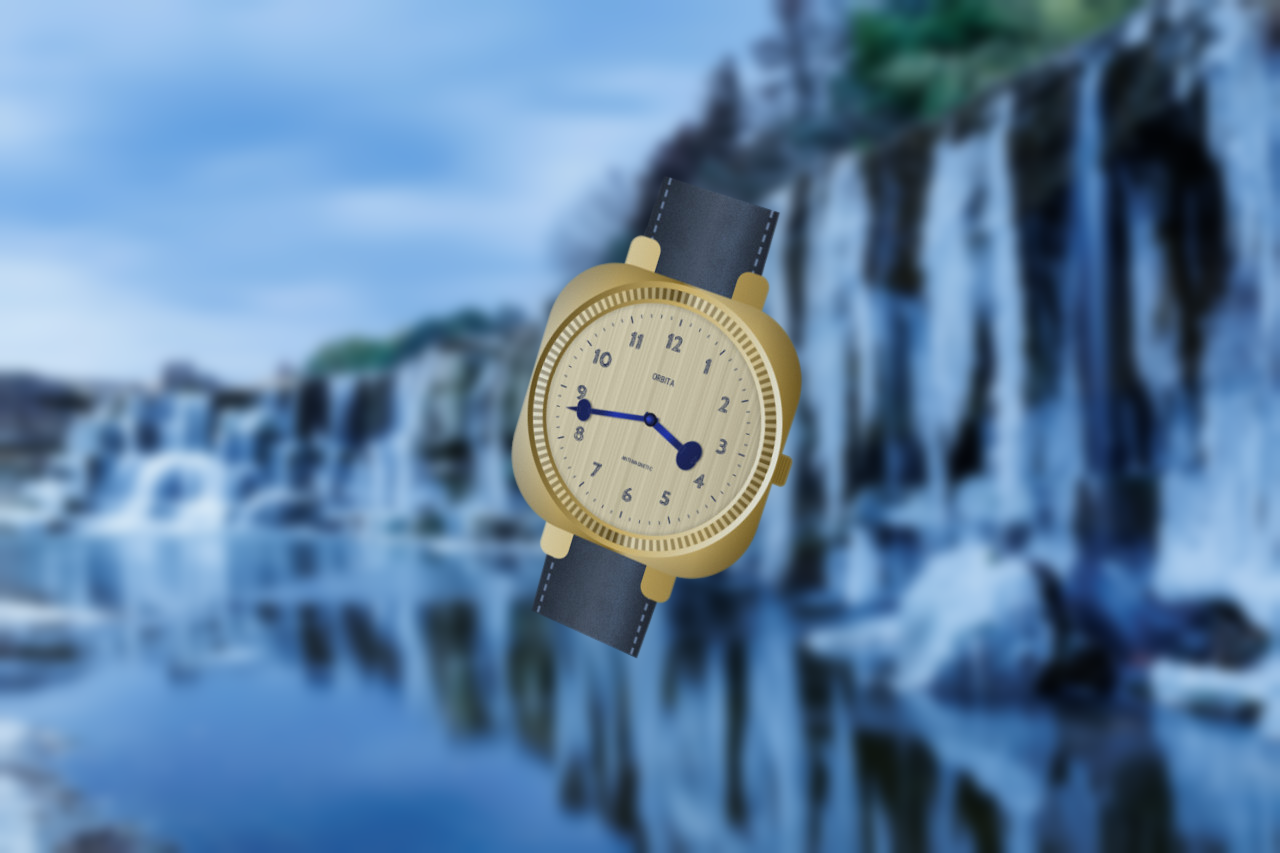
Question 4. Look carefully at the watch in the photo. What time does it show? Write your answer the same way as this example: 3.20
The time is 3.43
